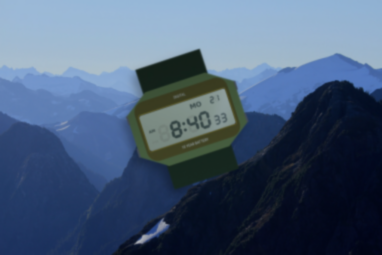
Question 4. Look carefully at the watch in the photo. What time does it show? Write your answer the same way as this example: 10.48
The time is 8.40
